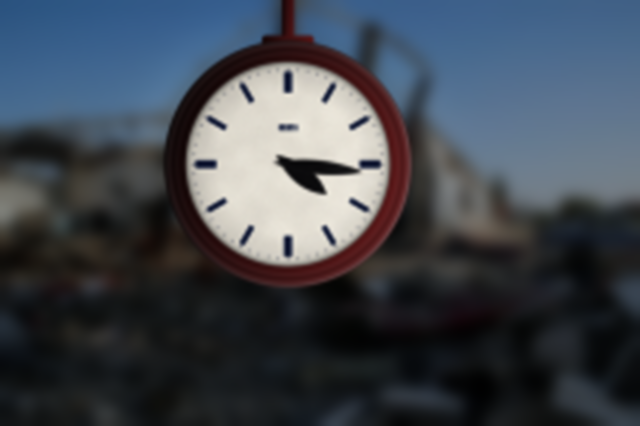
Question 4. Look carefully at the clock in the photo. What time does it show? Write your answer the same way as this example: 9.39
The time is 4.16
